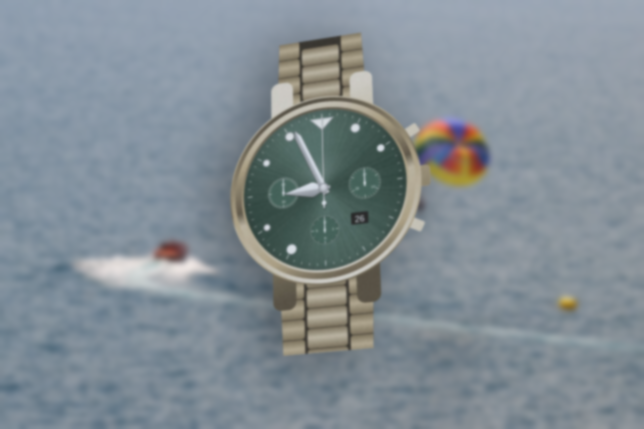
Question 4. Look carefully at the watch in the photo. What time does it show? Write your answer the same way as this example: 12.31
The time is 8.56
